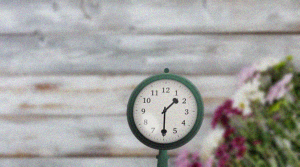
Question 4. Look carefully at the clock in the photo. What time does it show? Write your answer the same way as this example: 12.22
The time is 1.30
